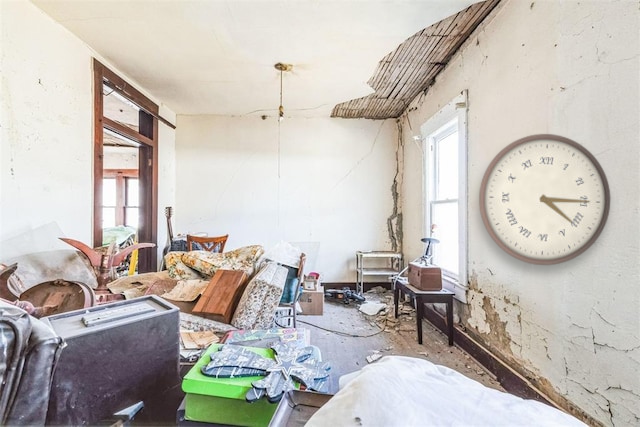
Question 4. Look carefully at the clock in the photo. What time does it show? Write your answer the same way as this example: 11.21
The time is 4.15
